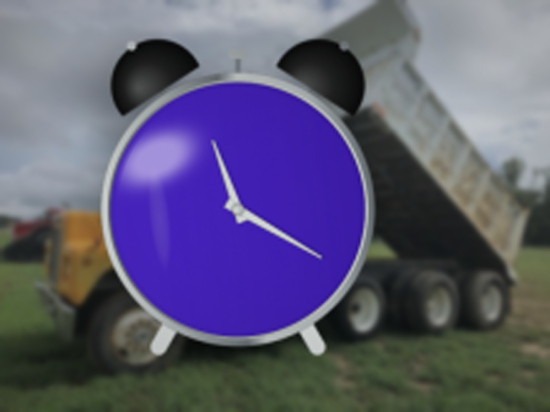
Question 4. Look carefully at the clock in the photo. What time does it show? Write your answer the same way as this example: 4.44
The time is 11.20
